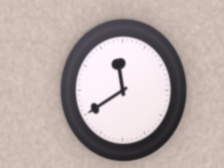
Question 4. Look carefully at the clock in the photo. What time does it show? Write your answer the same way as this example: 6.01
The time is 11.40
